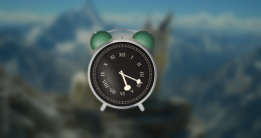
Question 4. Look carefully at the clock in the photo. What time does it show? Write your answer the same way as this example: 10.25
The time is 5.19
